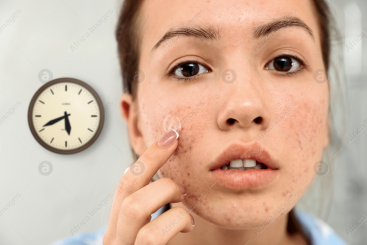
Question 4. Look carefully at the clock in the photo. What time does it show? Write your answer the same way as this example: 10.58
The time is 5.41
